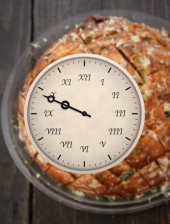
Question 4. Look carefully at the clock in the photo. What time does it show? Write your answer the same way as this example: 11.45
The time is 9.49
